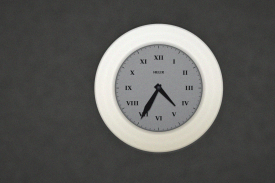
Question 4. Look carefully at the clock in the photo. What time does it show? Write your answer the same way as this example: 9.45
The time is 4.35
